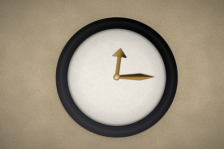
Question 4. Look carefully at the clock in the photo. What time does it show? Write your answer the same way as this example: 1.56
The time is 12.15
